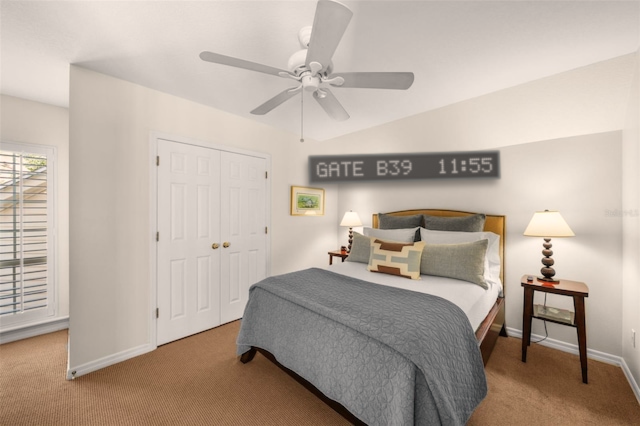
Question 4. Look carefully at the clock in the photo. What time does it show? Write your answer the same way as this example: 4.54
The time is 11.55
